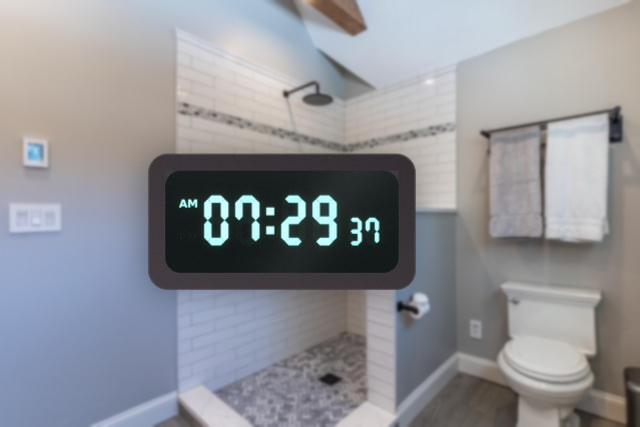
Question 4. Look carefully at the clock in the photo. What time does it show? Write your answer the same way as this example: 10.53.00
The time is 7.29.37
